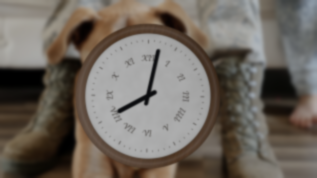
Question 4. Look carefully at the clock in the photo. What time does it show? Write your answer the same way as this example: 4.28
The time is 8.02
